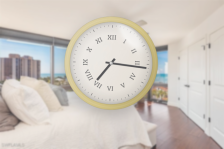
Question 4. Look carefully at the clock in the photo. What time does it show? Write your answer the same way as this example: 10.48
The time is 7.16
